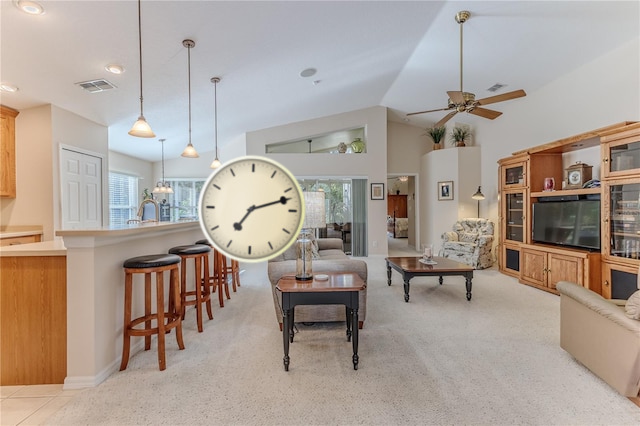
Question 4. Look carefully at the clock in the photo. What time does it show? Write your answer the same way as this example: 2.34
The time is 7.12
